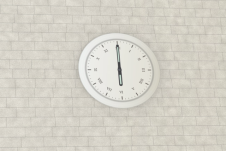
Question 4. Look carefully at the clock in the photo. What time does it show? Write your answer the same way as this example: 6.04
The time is 6.00
